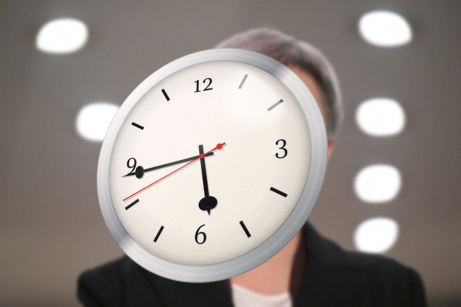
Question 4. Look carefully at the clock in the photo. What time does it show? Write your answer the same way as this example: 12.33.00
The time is 5.43.41
